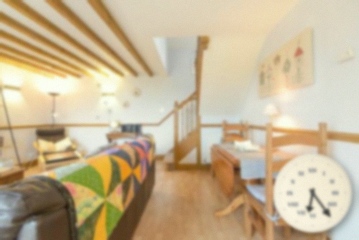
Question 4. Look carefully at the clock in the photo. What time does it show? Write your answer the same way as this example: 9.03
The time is 6.24
